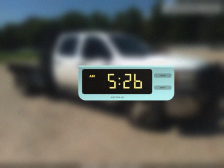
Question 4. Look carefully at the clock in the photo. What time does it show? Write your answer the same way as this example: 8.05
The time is 5.26
